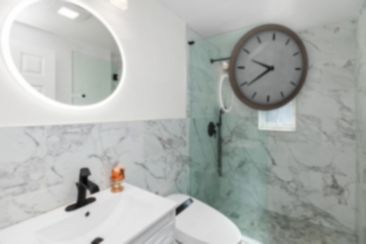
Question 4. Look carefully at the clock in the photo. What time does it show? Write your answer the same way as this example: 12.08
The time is 9.39
